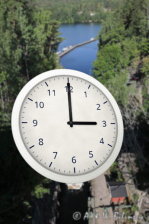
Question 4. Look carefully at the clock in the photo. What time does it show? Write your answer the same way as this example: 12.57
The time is 3.00
